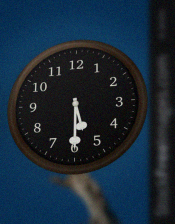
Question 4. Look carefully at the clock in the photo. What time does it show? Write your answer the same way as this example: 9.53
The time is 5.30
